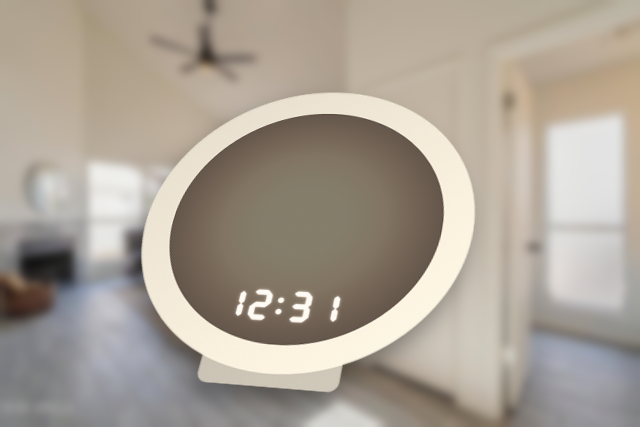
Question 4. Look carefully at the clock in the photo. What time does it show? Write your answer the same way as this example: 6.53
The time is 12.31
